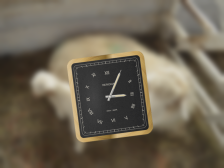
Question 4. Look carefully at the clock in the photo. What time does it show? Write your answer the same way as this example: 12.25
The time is 3.05
